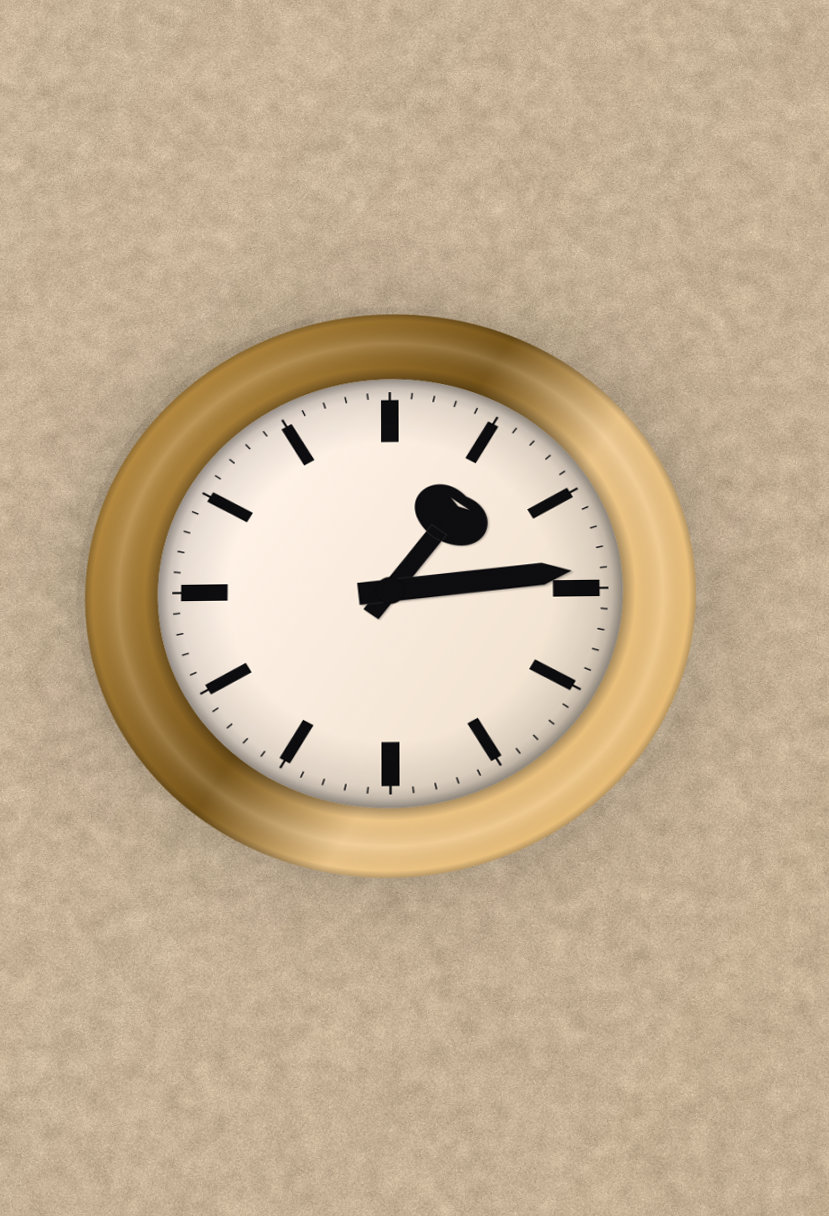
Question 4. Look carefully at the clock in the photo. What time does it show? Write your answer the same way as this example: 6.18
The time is 1.14
